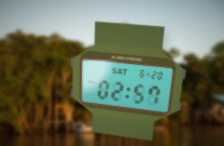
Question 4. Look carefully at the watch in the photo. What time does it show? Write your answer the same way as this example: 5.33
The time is 2.57
